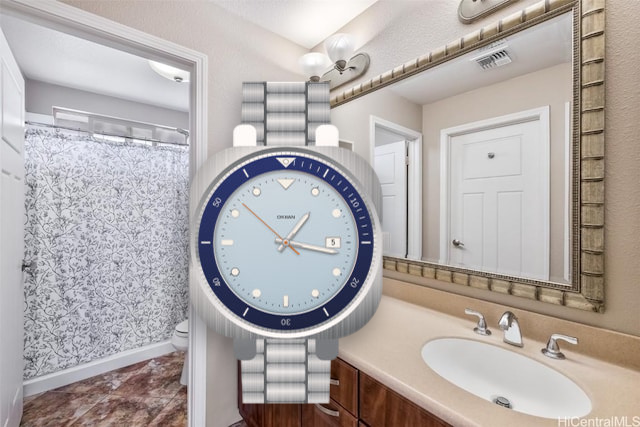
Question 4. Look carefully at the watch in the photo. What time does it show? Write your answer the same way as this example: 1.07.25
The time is 1.16.52
